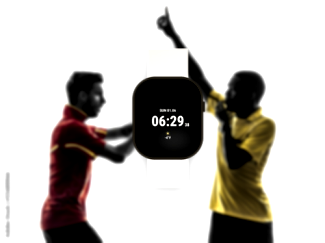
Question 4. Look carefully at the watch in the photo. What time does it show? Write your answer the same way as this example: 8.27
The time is 6.29
